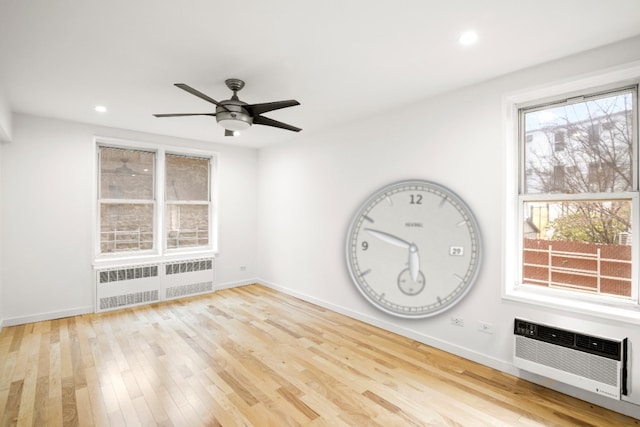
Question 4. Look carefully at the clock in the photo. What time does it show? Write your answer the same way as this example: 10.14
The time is 5.48
